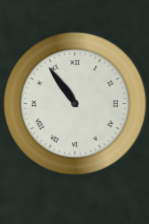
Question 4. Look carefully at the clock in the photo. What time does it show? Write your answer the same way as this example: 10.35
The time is 10.54
